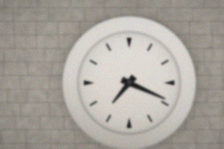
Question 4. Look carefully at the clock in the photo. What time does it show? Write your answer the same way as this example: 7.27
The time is 7.19
